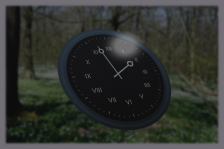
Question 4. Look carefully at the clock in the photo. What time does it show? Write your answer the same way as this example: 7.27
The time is 1.57
